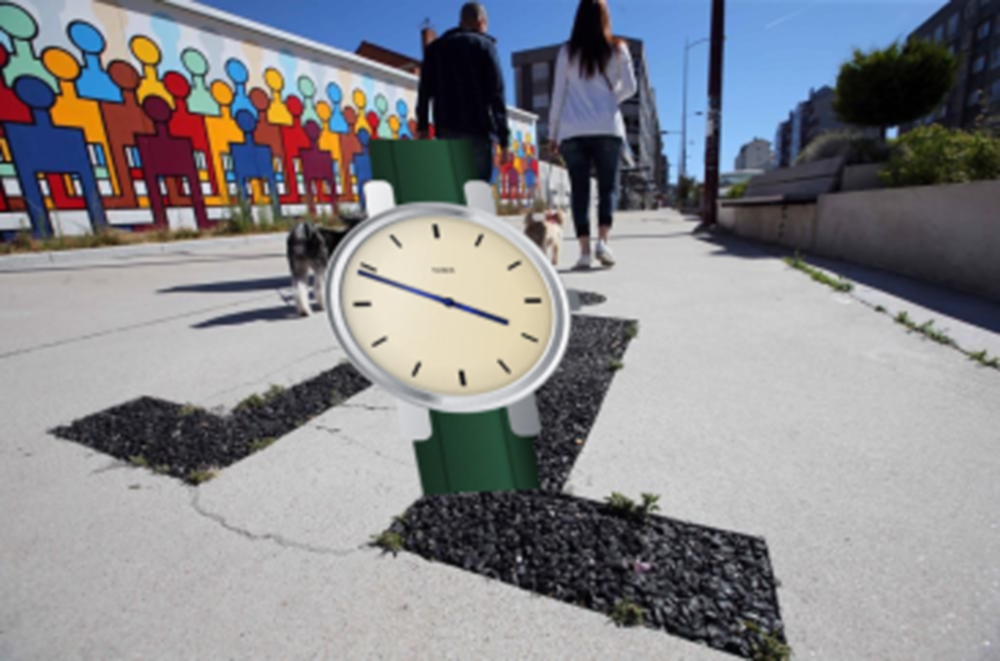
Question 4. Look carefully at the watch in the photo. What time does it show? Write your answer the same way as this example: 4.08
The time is 3.49
